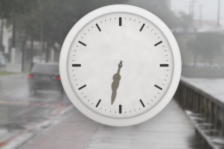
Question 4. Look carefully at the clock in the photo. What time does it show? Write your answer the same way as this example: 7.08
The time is 6.32
